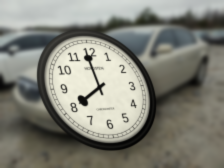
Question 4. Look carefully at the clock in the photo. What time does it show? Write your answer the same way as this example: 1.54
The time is 7.59
